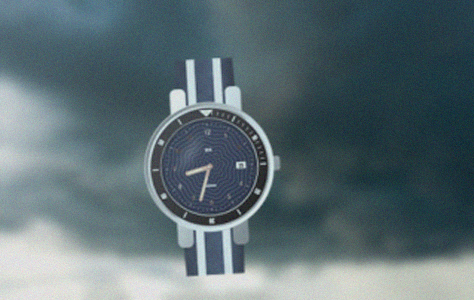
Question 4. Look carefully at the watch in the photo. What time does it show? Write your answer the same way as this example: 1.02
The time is 8.33
